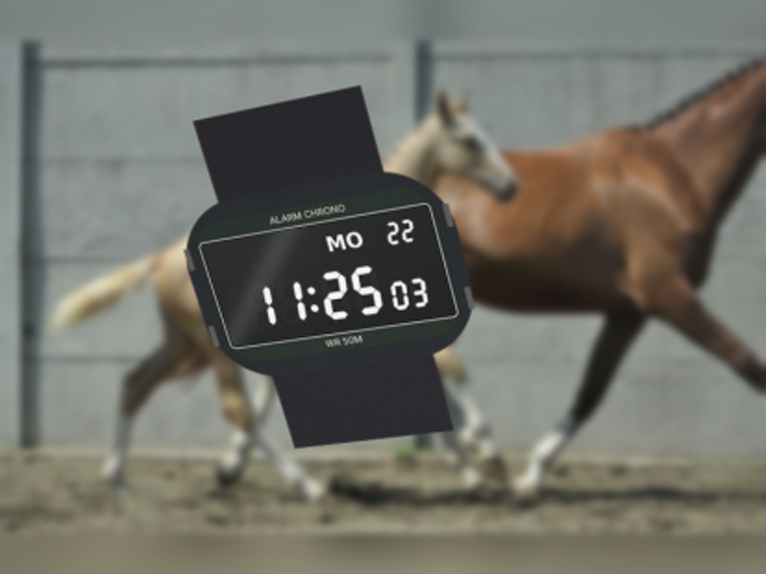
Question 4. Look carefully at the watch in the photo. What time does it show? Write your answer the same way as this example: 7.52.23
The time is 11.25.03
